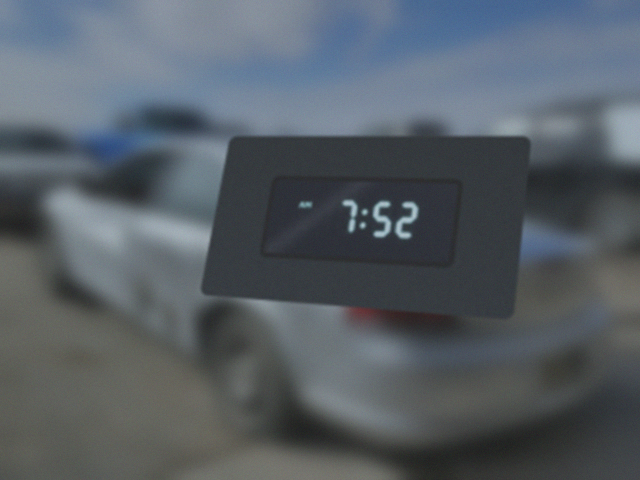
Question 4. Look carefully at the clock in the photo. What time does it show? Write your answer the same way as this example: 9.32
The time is 7.52
